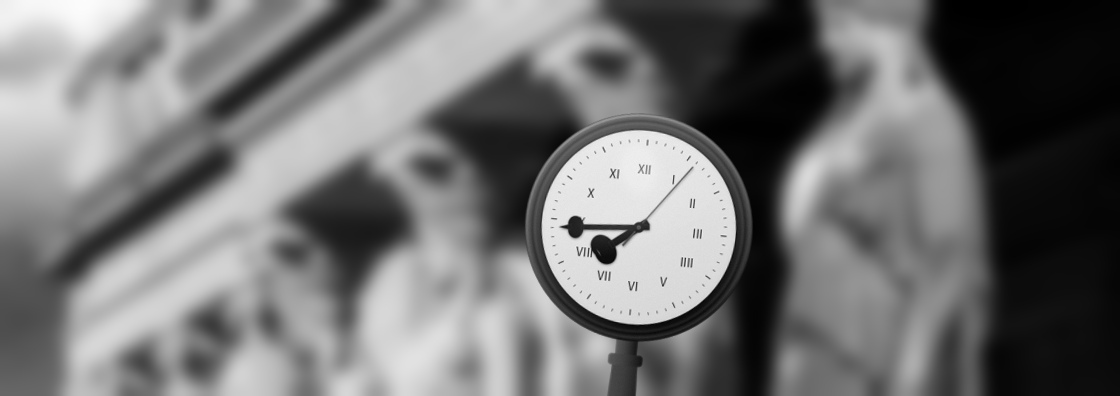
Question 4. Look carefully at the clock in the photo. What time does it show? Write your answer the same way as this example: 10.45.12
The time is 7.44.06
